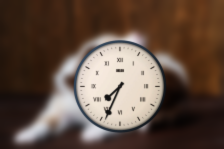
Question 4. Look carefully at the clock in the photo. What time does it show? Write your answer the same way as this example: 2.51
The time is 7.34
